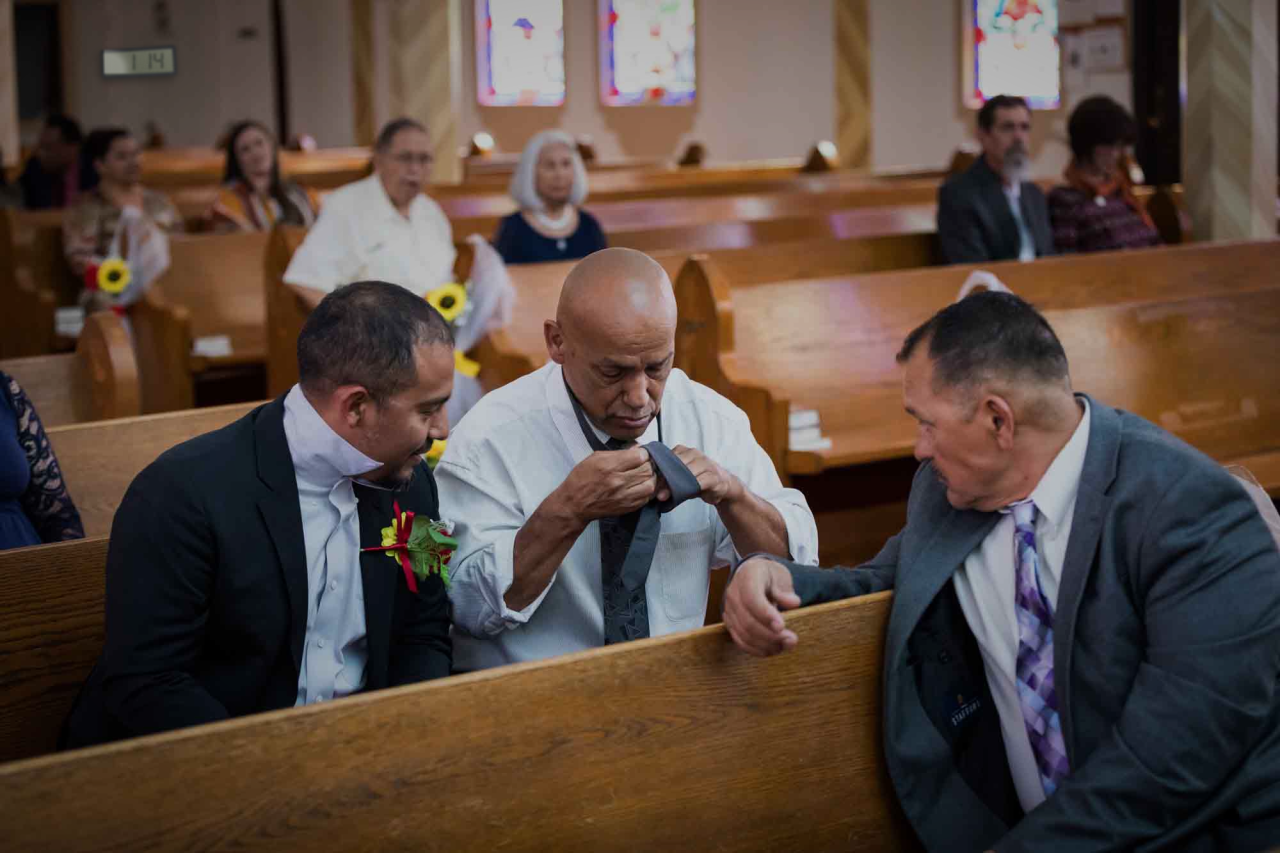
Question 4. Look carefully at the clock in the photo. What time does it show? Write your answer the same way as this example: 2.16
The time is 1.14
